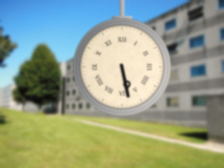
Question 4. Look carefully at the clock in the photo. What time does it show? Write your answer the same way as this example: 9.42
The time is 5.28
